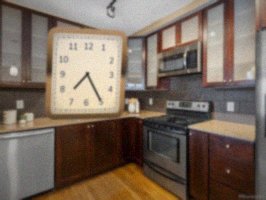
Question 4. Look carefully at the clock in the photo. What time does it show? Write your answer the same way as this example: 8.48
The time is 7.25
